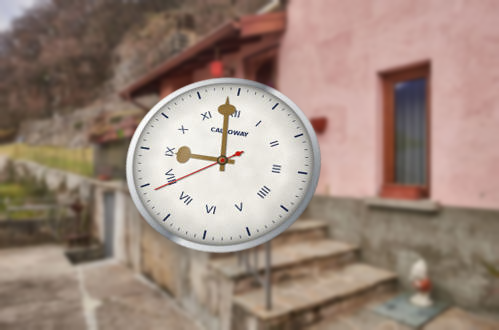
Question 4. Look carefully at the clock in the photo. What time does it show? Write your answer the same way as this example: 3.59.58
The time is 8.58.39
